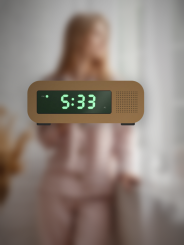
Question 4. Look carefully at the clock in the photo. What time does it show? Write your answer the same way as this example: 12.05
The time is 5.33
